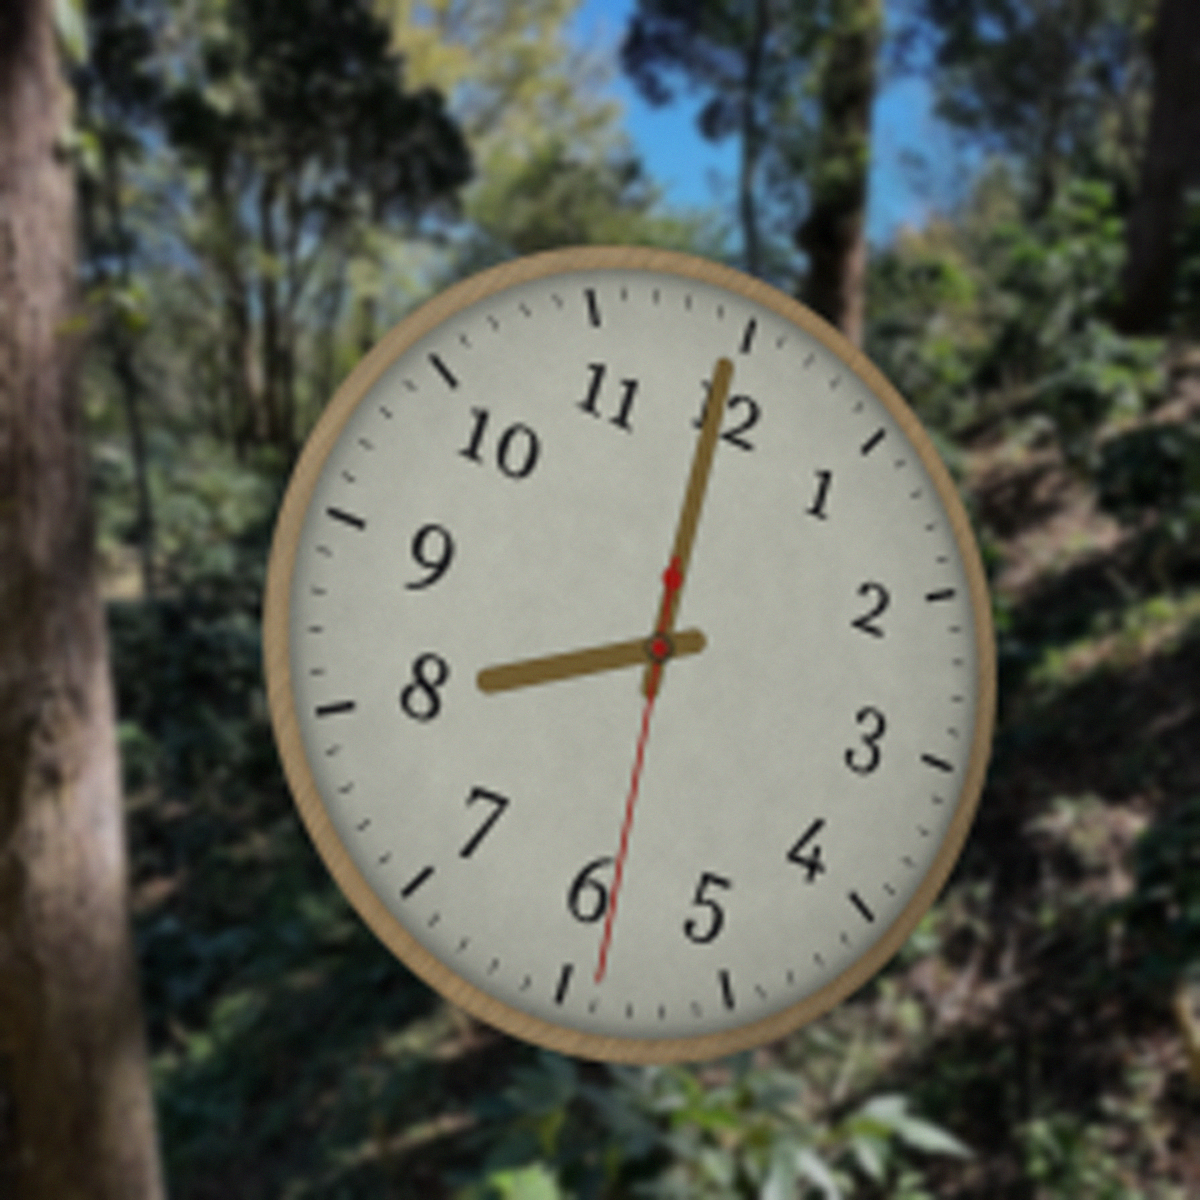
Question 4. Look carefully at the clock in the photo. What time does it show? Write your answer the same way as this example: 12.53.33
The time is 7.59.29
